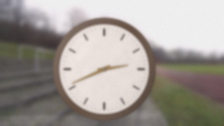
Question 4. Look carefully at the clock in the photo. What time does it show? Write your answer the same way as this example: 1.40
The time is 2.41
